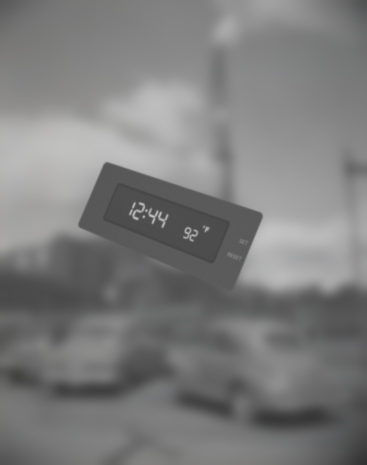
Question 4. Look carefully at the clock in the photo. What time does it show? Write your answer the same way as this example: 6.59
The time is 12.44
